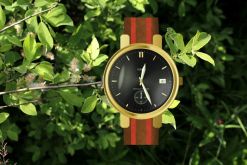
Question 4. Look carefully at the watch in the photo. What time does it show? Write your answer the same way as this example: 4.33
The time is 12.26
